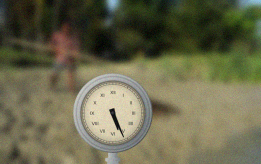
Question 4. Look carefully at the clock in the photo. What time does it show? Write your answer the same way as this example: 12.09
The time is 5.26
